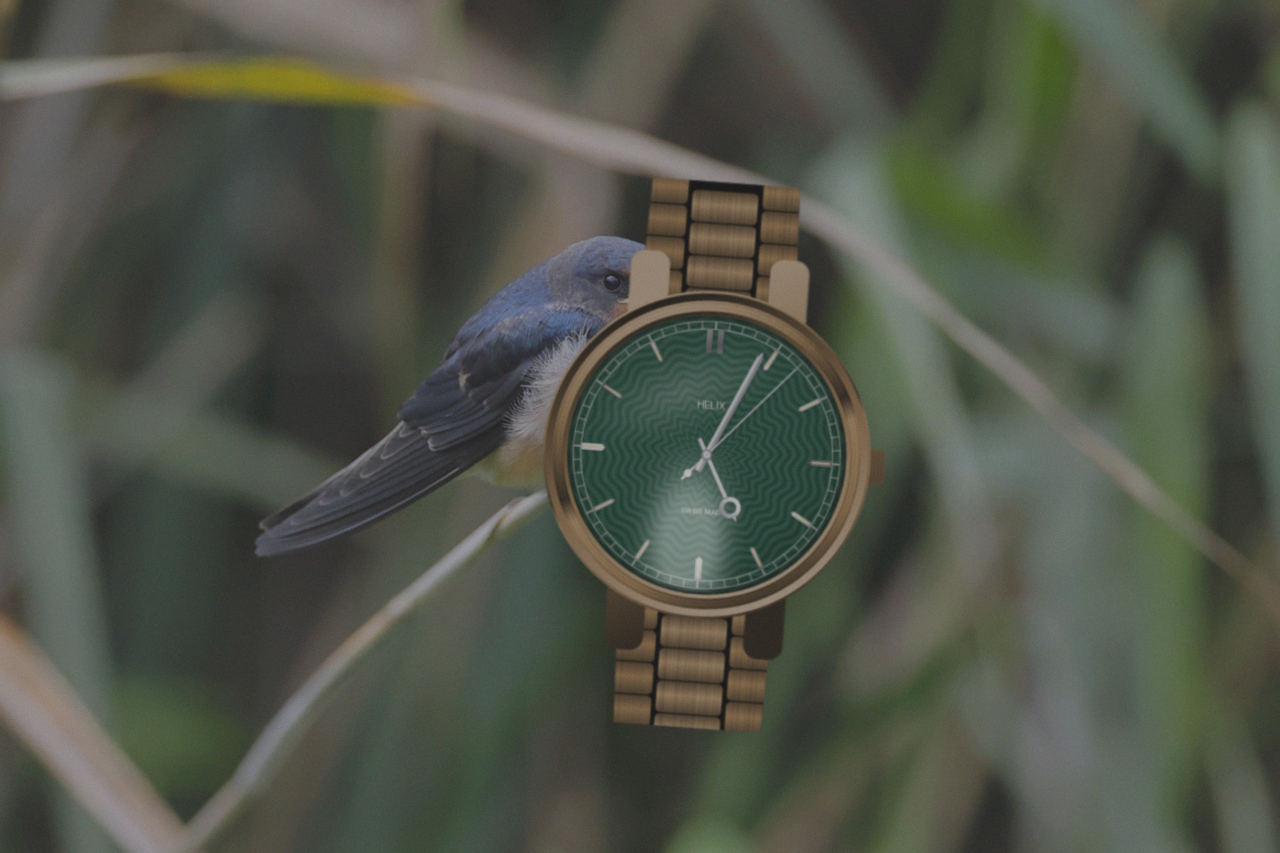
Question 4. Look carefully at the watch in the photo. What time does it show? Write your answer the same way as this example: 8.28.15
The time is 5.04.07
